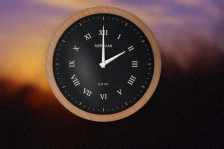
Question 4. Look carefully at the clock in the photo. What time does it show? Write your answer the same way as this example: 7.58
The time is 2.00
